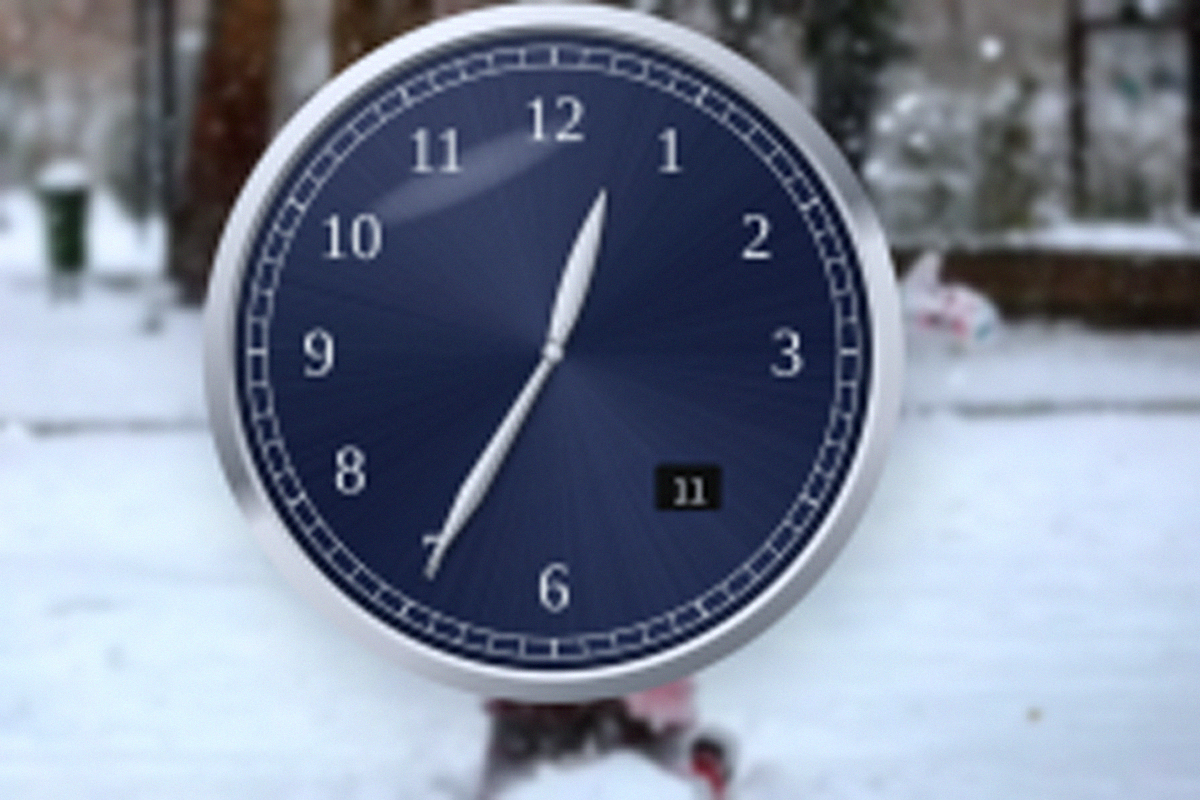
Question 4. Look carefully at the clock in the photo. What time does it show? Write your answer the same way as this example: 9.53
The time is 12.35
